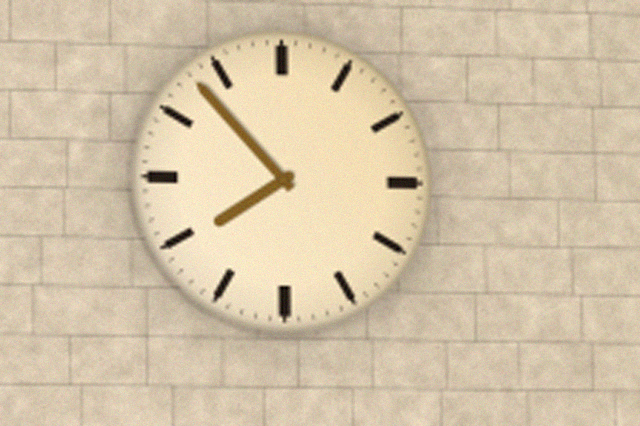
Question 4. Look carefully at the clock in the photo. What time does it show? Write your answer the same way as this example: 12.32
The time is 7.53
